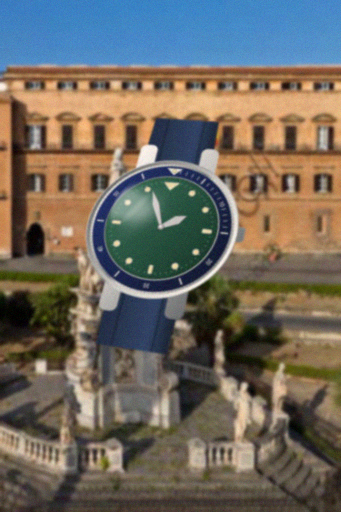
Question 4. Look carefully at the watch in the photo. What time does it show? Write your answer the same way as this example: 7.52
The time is 1.56
